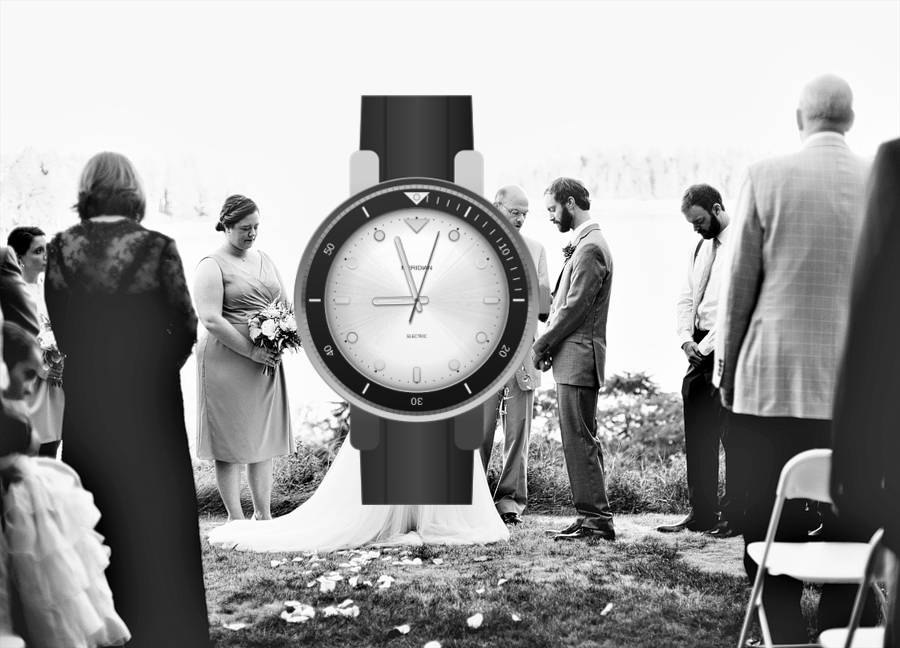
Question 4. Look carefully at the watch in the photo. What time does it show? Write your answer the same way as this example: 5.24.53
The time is 8.57.03
